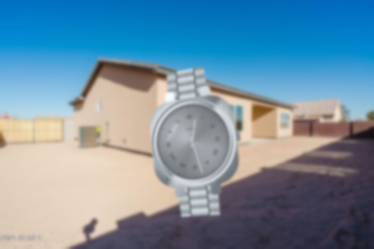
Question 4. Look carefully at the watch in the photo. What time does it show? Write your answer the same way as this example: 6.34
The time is 12.28
